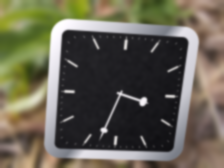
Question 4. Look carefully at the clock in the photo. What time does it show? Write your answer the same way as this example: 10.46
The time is 3.33
